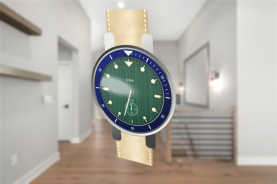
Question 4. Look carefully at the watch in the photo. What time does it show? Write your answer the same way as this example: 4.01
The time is 6.33
